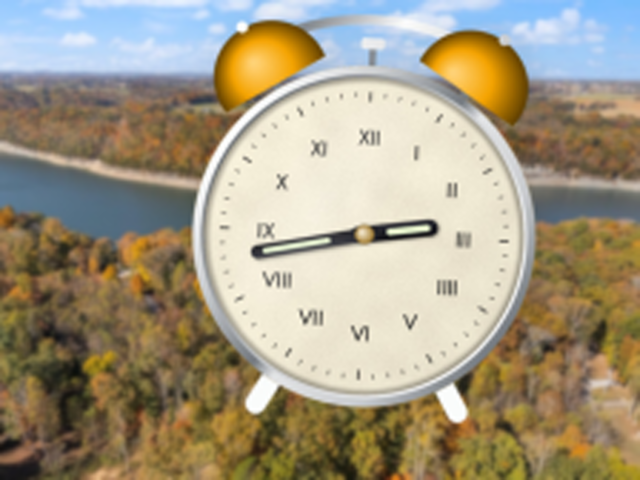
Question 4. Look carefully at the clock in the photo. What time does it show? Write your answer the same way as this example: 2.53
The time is 2.43
